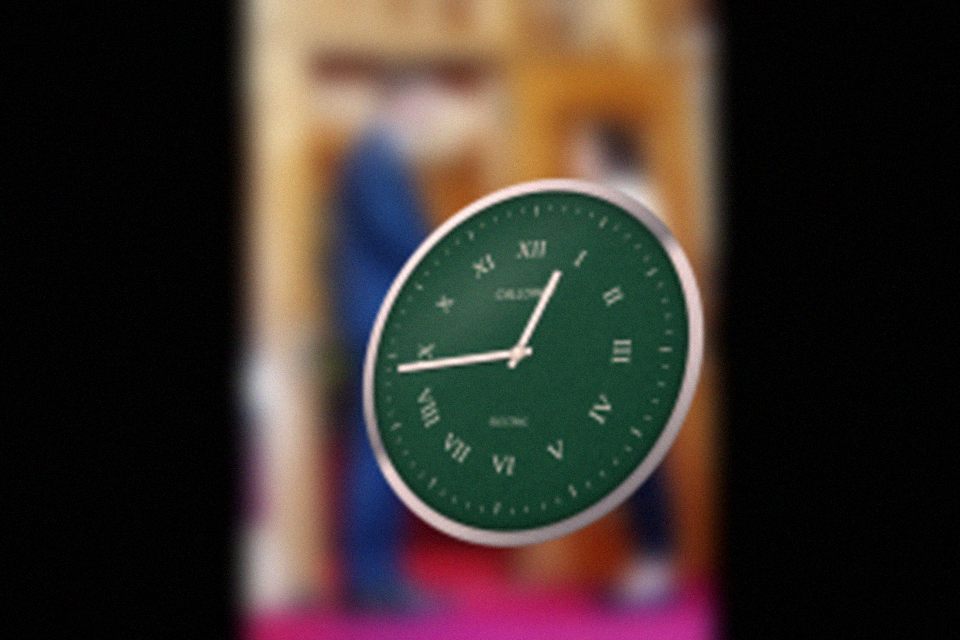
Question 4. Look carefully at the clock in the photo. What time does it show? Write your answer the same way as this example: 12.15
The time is 12.44
